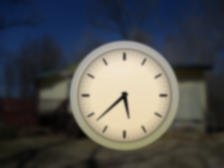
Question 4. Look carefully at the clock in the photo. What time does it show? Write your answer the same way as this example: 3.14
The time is 5.38
